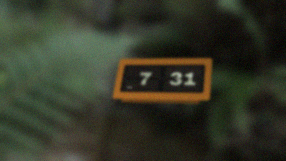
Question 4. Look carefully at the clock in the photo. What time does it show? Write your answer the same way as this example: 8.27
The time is 7.31
